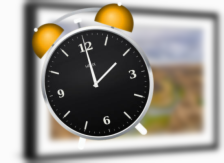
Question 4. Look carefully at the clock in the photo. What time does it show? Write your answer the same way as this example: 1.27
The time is 2.00
